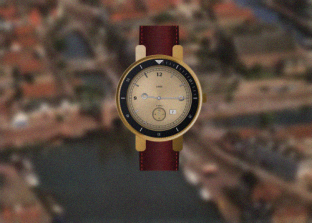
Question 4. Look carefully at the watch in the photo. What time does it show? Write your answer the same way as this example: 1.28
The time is 9.15
